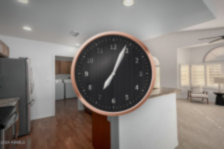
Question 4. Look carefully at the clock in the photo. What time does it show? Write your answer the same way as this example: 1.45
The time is 7.04
